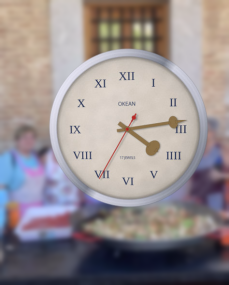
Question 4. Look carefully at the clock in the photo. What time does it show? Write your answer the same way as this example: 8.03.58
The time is 4.13.35
